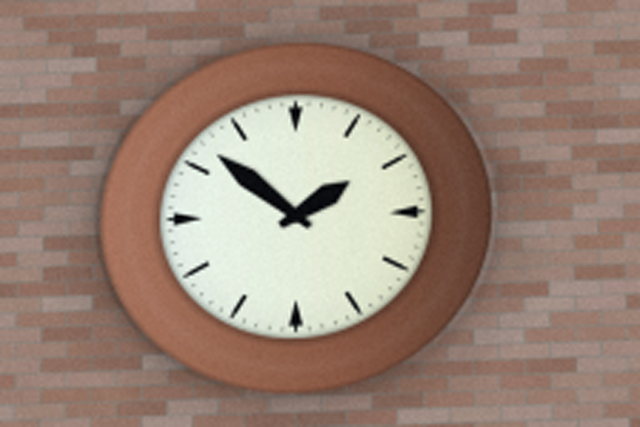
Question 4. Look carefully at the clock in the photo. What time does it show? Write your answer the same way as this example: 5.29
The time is 1.52
